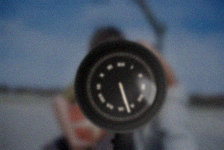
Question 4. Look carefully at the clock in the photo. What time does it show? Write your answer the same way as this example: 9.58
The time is 5.27
